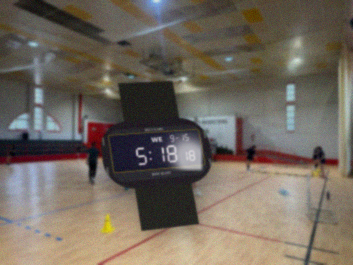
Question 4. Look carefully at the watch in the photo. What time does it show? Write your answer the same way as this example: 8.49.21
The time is 5.18.18
